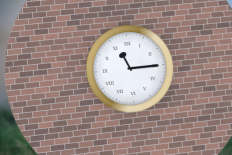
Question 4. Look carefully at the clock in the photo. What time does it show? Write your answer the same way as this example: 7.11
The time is 11.15
